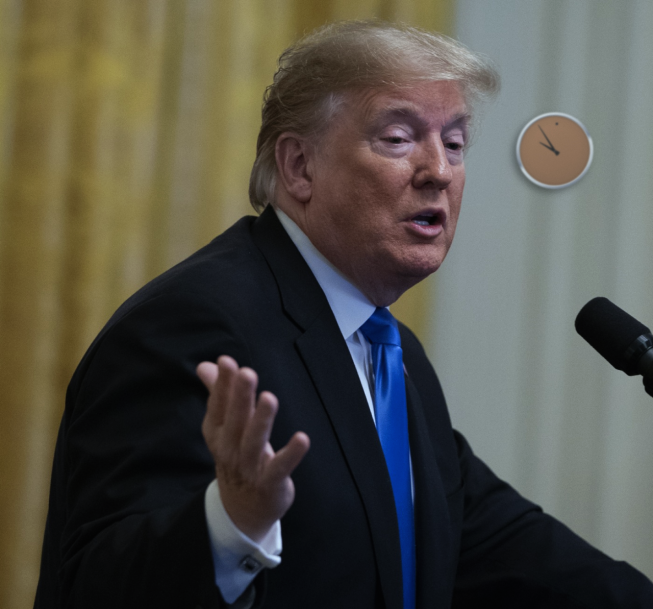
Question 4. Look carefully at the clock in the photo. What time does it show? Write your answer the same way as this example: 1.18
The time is 9.54
